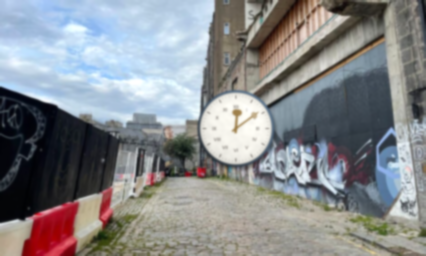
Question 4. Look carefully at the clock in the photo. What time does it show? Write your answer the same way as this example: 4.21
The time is 12.09
